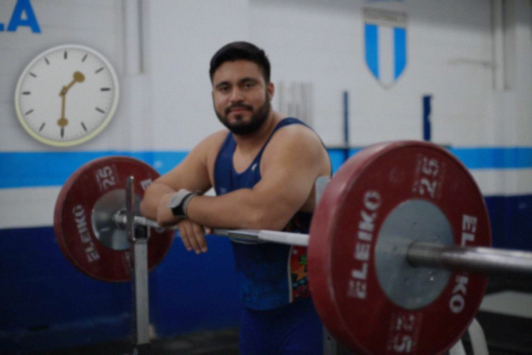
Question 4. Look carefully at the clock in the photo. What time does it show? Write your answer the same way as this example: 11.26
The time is 1.30
